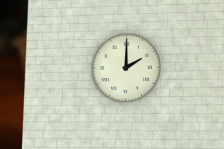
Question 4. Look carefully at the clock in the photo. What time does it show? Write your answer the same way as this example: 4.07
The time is 2.00
